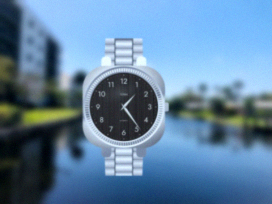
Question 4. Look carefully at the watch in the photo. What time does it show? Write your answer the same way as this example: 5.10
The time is 1.24
